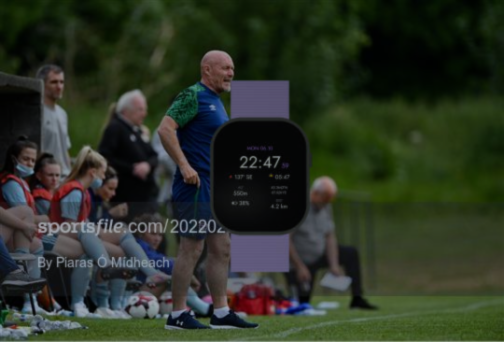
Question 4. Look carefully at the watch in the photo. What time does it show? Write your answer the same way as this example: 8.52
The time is 22.47
